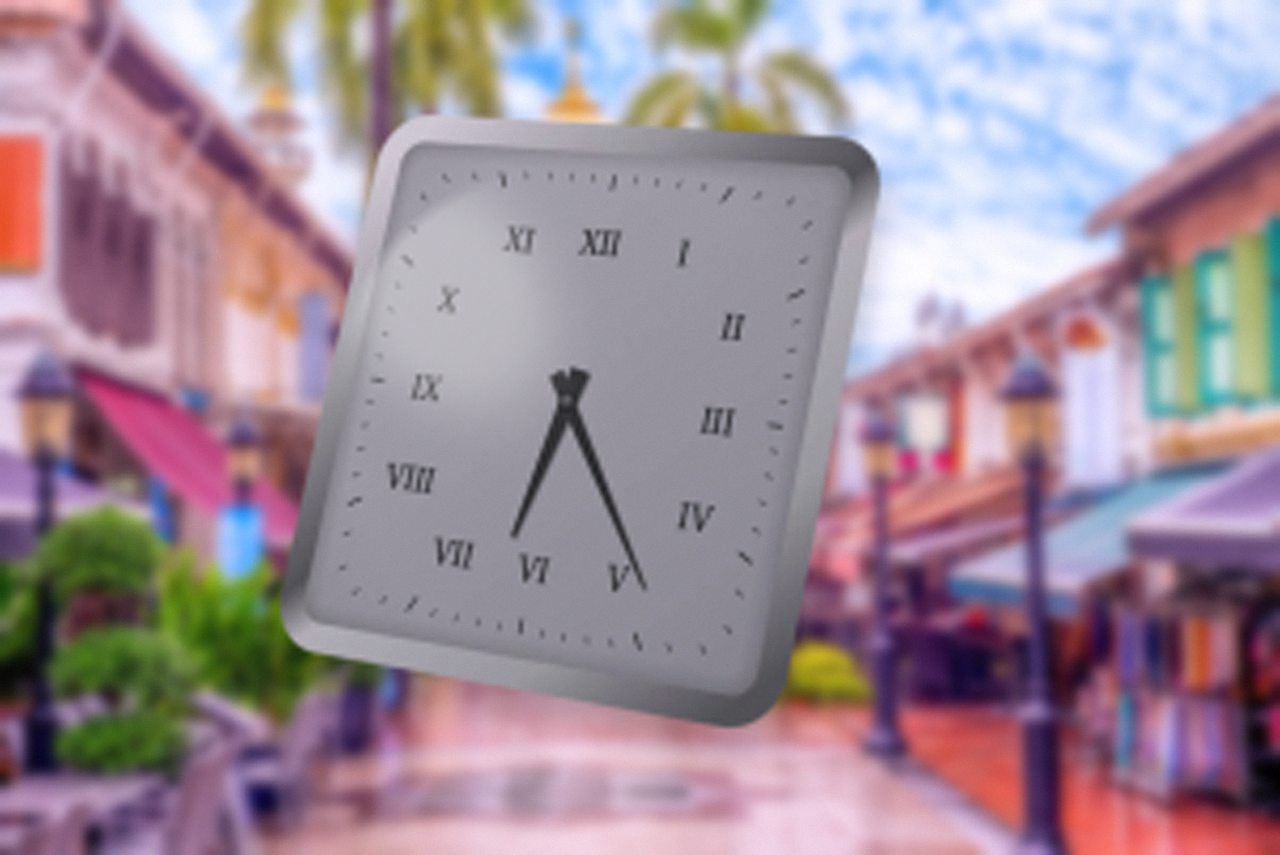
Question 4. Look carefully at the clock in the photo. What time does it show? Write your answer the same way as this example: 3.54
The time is 6.24
